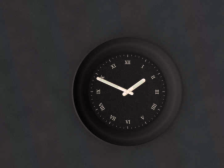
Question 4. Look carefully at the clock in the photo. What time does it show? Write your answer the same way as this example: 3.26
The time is 1.49
